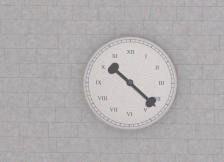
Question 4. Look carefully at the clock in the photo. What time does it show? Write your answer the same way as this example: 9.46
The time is 10.22
